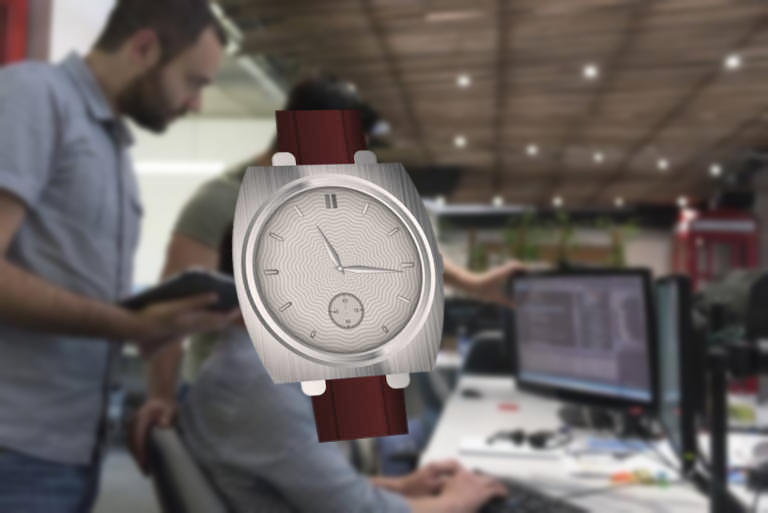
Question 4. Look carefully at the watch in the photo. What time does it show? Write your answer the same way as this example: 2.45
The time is 11.16
